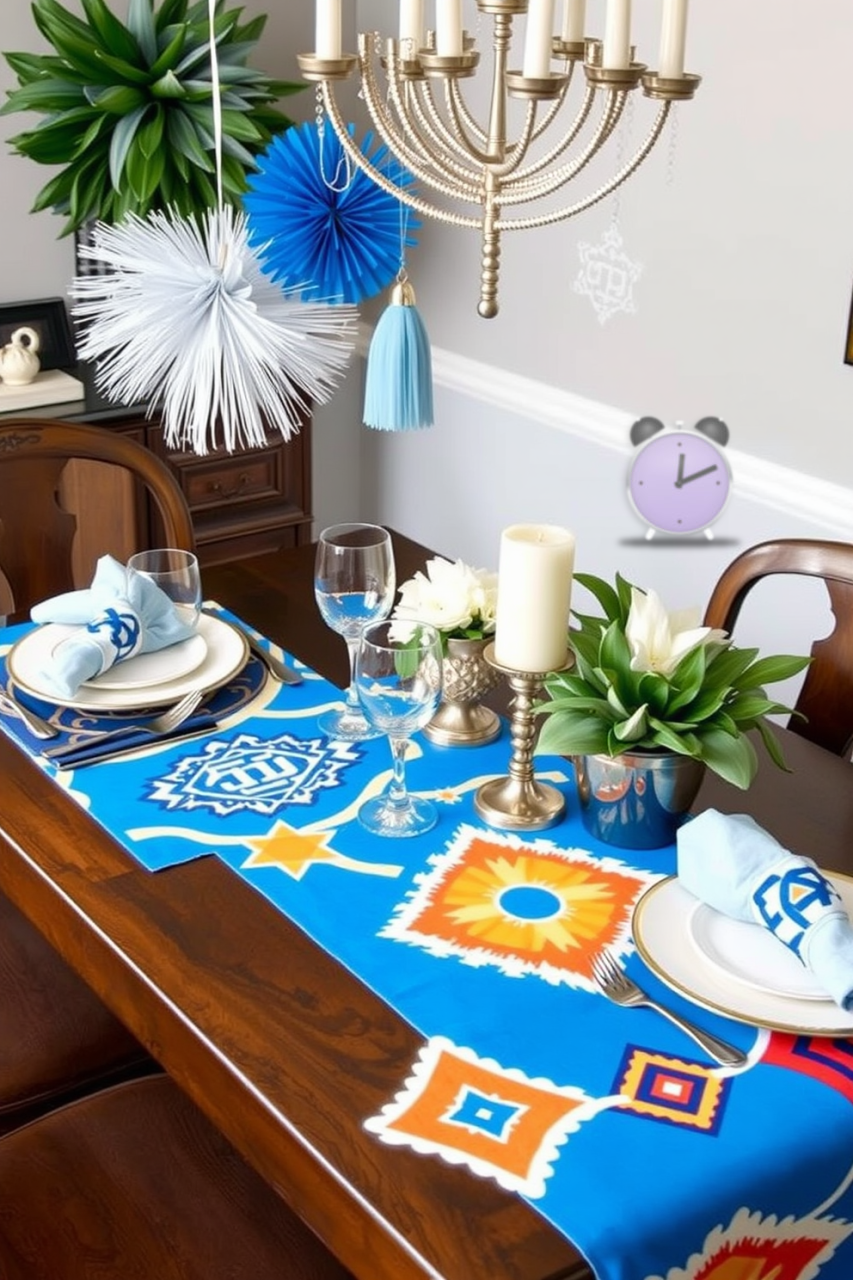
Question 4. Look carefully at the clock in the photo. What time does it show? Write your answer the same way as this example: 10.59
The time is 12.11
